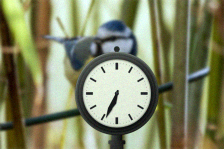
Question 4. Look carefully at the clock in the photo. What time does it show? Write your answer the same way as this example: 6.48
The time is 6.34
